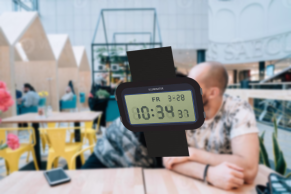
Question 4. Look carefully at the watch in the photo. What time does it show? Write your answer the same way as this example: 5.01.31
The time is 10.34.37
